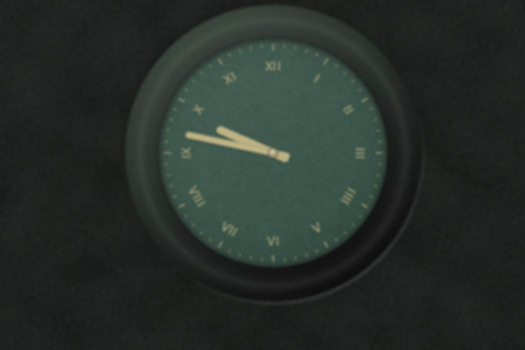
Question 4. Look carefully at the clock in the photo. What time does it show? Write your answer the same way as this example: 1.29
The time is 9.47
